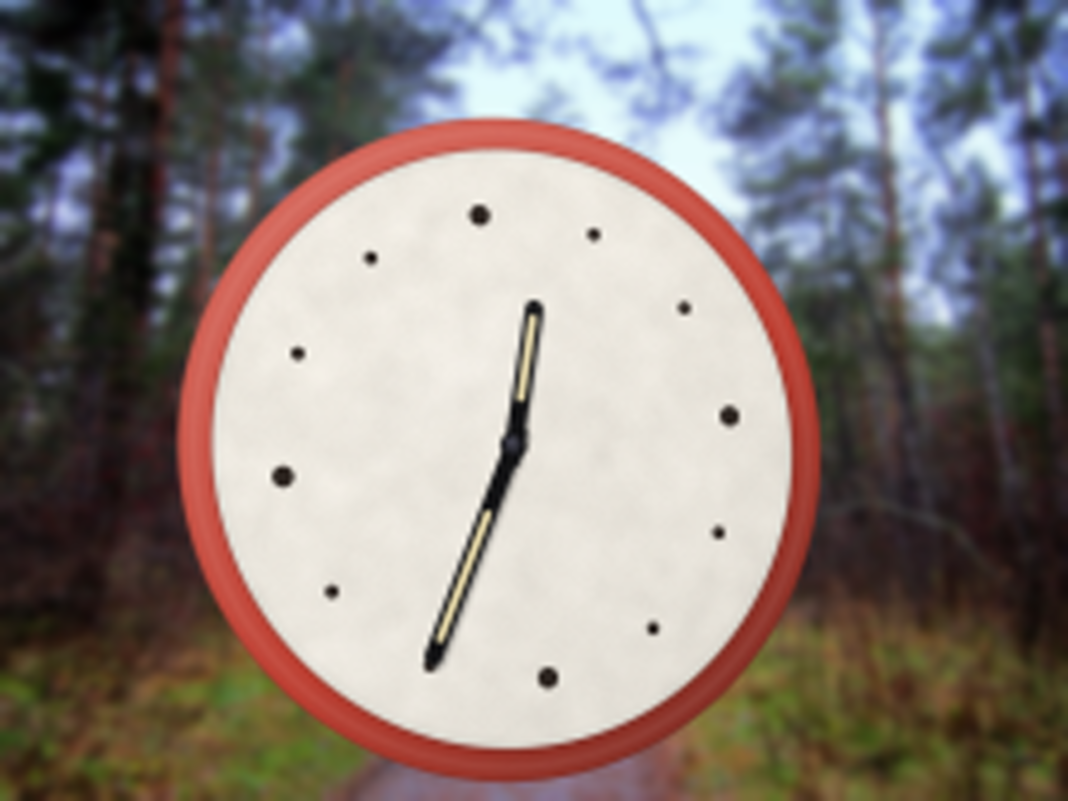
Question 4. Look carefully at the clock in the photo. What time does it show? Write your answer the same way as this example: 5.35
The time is 12.35
